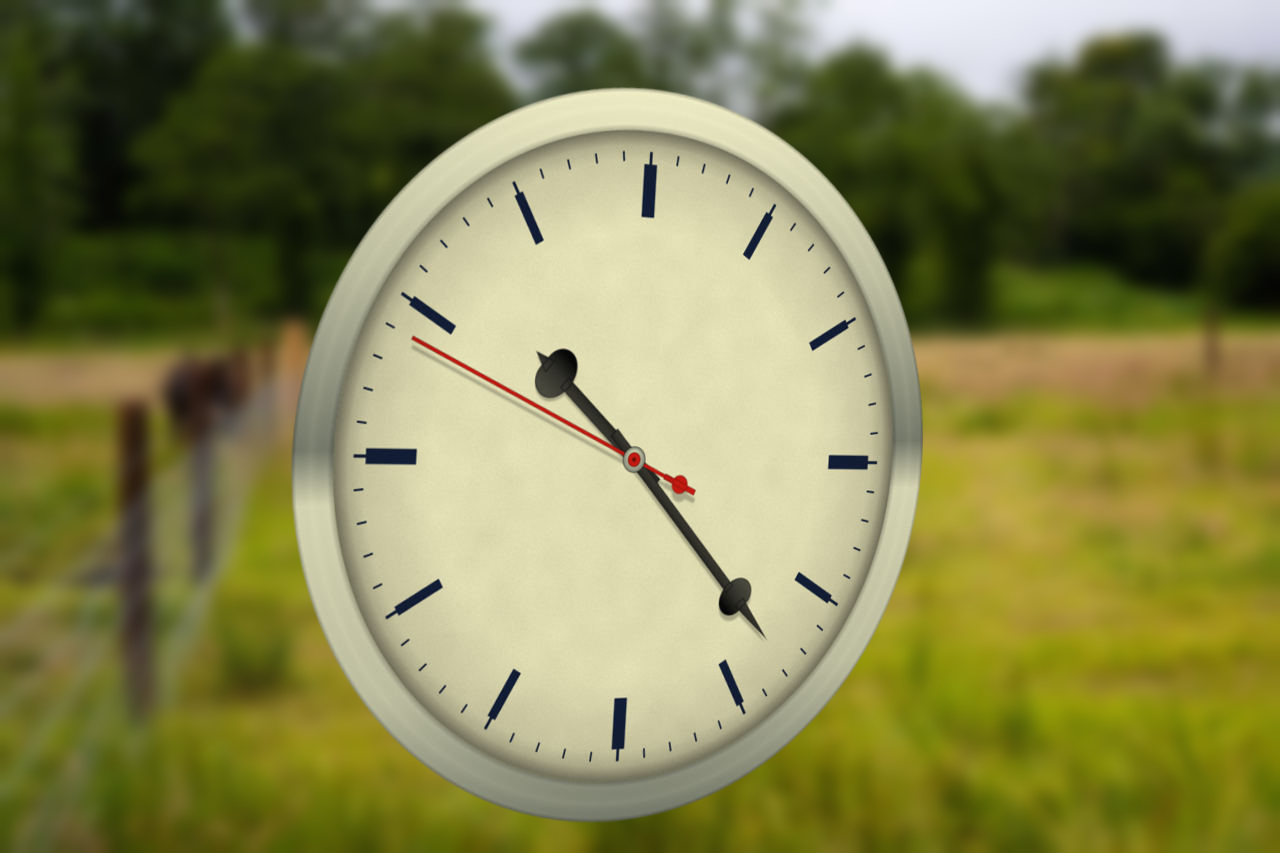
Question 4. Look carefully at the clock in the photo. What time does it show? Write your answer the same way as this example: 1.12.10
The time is 10.22.49
